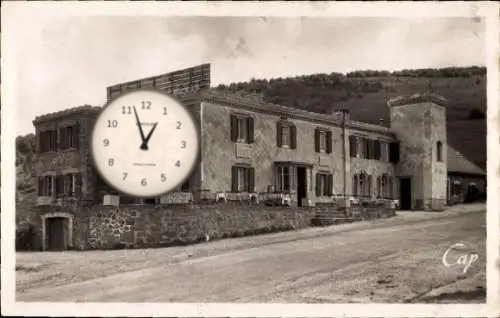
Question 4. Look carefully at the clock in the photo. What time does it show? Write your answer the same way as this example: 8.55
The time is 12.57
